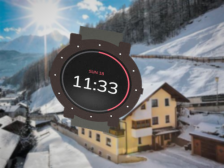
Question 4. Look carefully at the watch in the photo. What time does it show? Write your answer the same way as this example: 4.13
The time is 11.33
